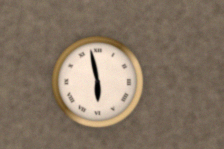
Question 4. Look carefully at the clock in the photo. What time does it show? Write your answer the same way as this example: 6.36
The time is 5.58
